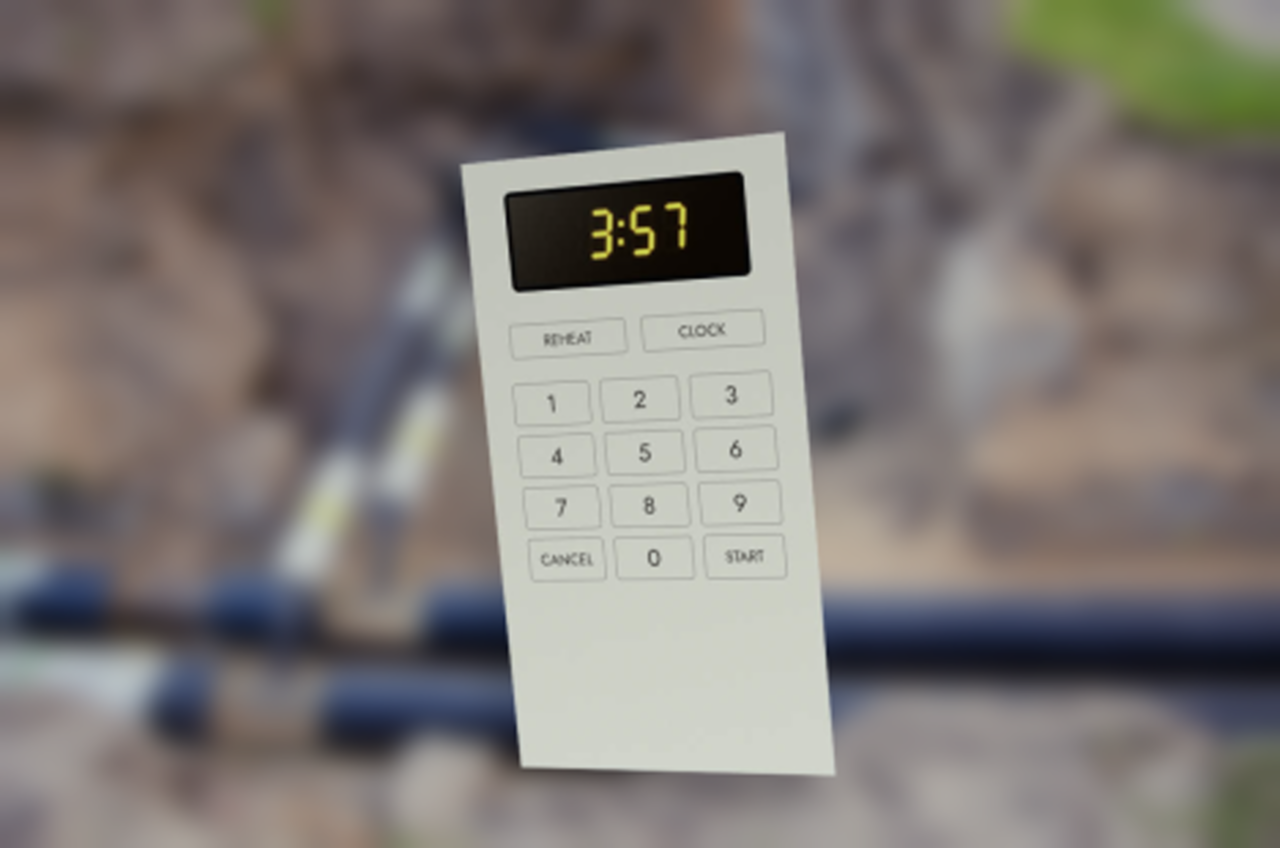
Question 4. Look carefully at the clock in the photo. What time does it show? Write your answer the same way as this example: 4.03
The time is 3.57
